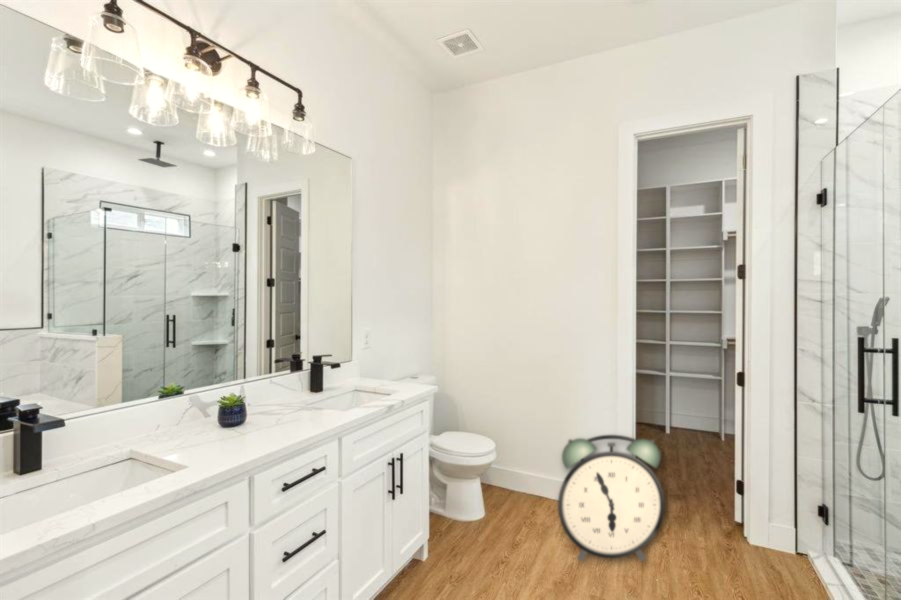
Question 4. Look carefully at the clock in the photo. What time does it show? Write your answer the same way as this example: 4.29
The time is 5.56
